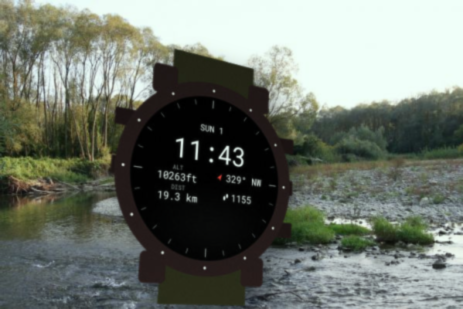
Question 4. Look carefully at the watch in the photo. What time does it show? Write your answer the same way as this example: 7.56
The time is 11.43
